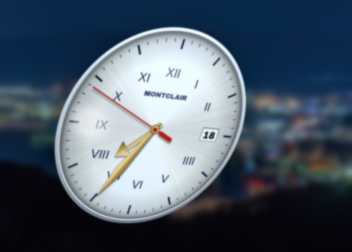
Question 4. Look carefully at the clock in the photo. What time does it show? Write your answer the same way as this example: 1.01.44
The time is 7.34.49
